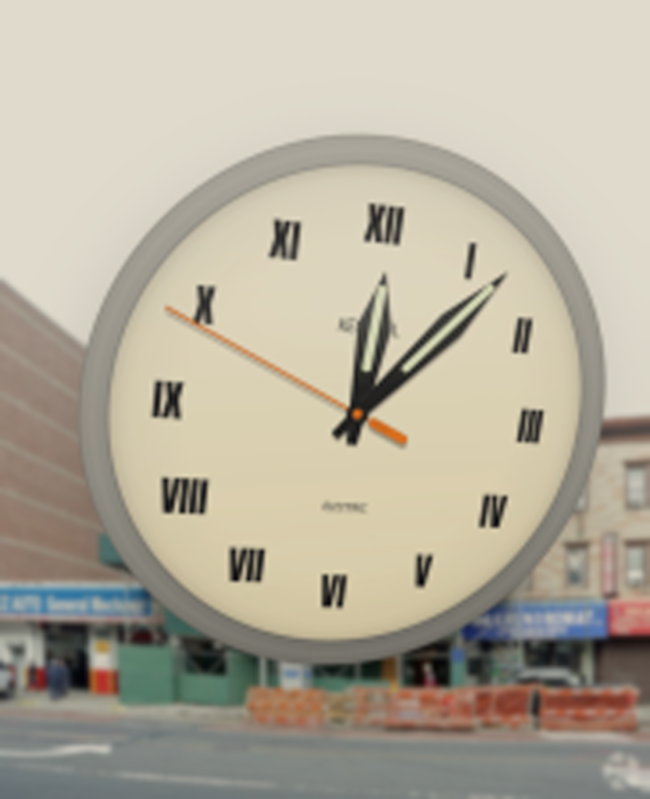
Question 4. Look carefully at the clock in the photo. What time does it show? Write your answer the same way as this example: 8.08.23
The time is 12.06.49
